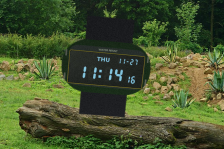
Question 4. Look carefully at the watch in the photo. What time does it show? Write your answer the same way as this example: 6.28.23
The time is 11.14.16
